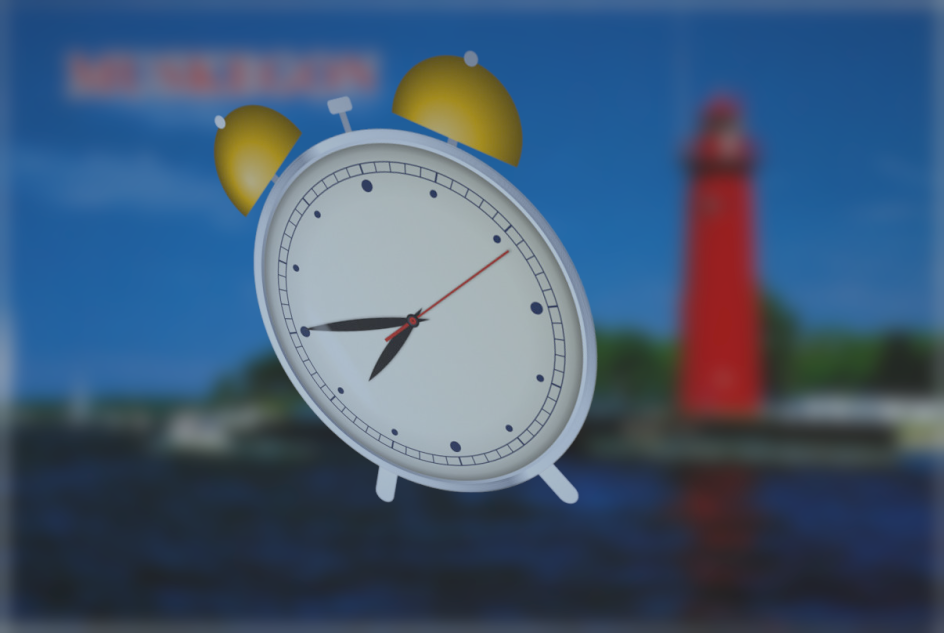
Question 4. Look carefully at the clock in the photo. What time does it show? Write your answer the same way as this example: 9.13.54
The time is 7.45.11
